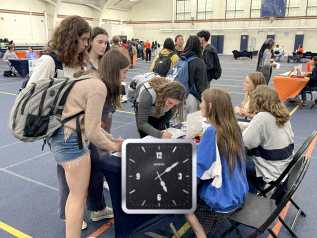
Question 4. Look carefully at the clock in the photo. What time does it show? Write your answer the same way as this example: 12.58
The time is 5.09
